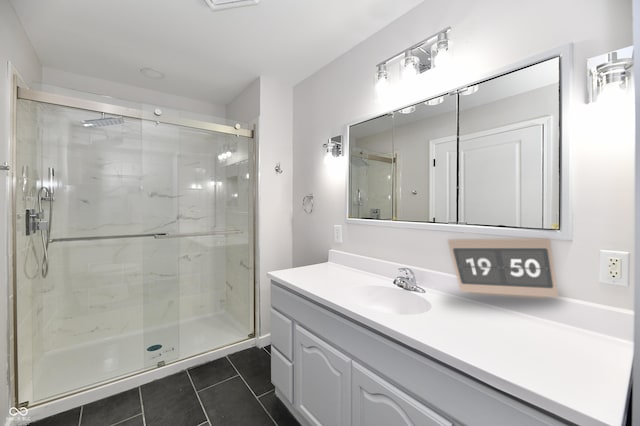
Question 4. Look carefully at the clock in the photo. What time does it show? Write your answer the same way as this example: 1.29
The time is 19.50
